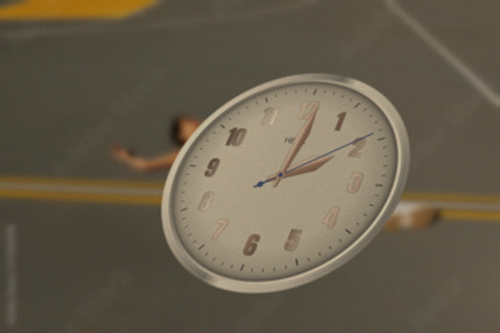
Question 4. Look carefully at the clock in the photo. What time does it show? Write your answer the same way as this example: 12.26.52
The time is 2.01.09
